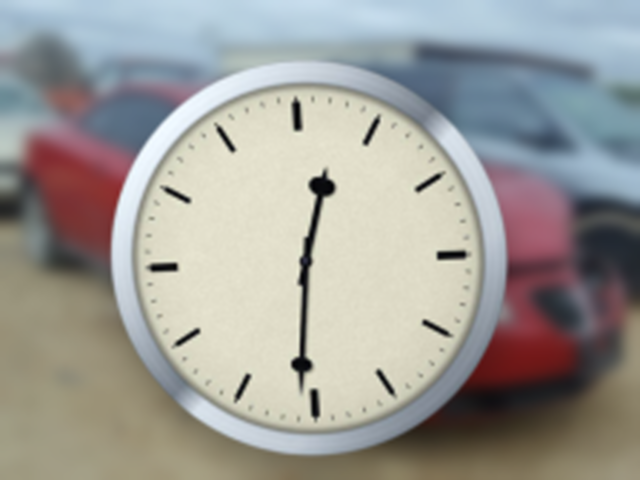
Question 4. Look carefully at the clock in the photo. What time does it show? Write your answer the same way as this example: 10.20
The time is 12.31
